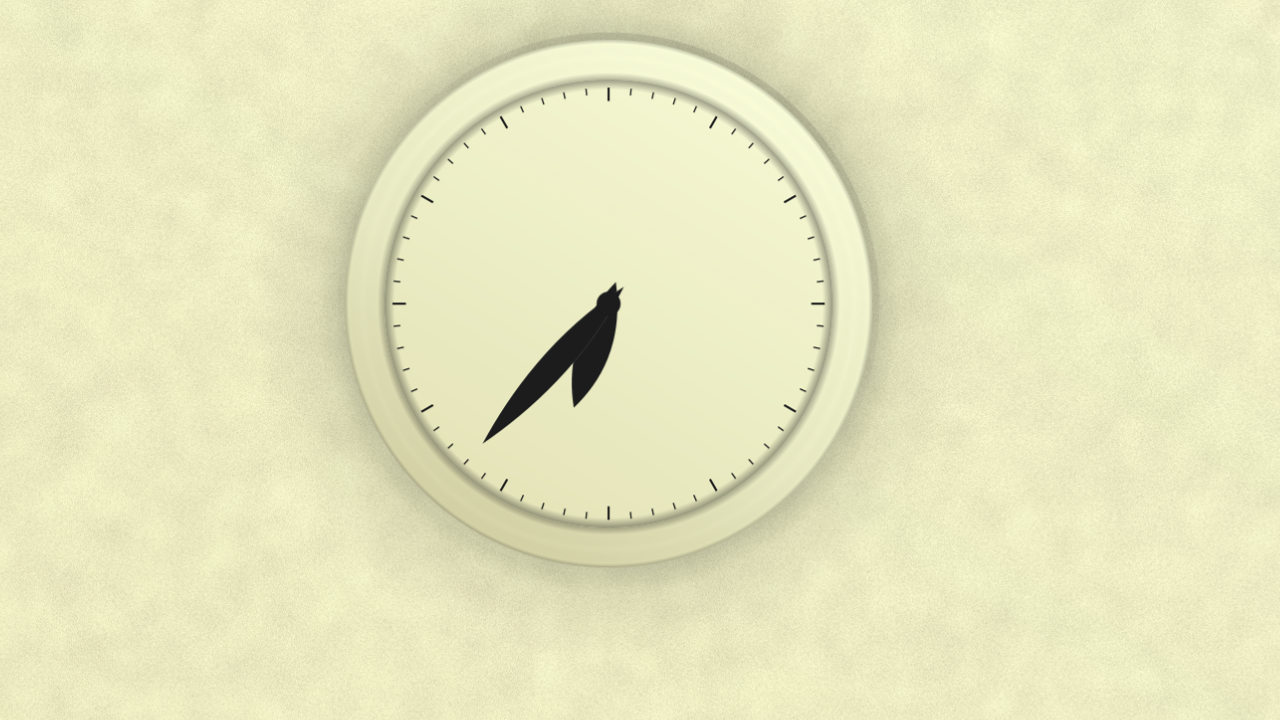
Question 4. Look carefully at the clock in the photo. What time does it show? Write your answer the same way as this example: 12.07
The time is 6.37
